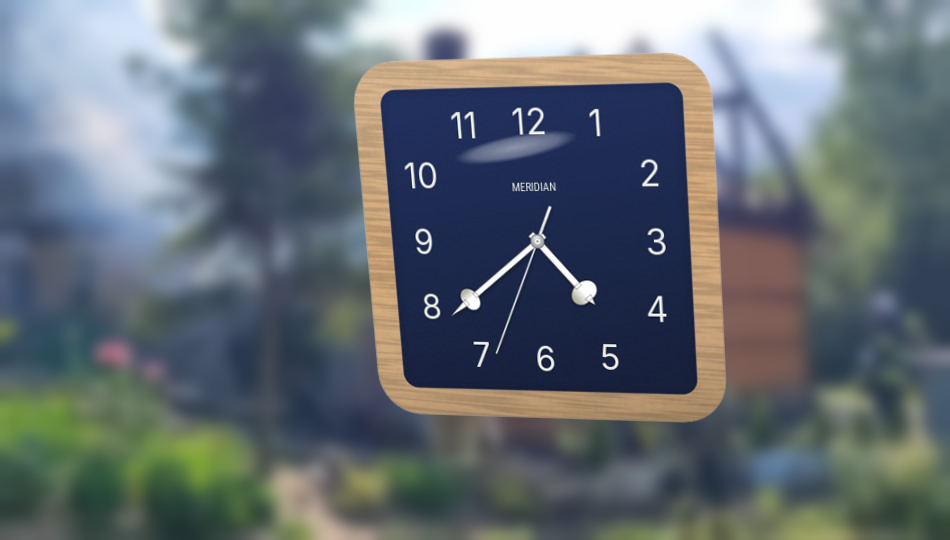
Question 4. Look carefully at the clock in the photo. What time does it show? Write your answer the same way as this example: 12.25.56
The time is 4.38.34
